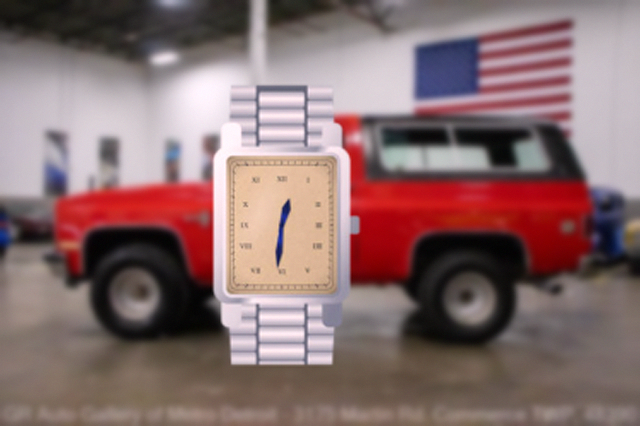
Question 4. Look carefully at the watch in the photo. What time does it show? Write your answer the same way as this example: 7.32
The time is 12.31
